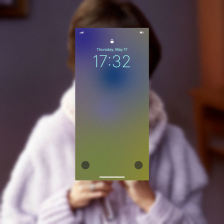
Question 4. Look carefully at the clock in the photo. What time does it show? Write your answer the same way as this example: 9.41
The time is 17.32
